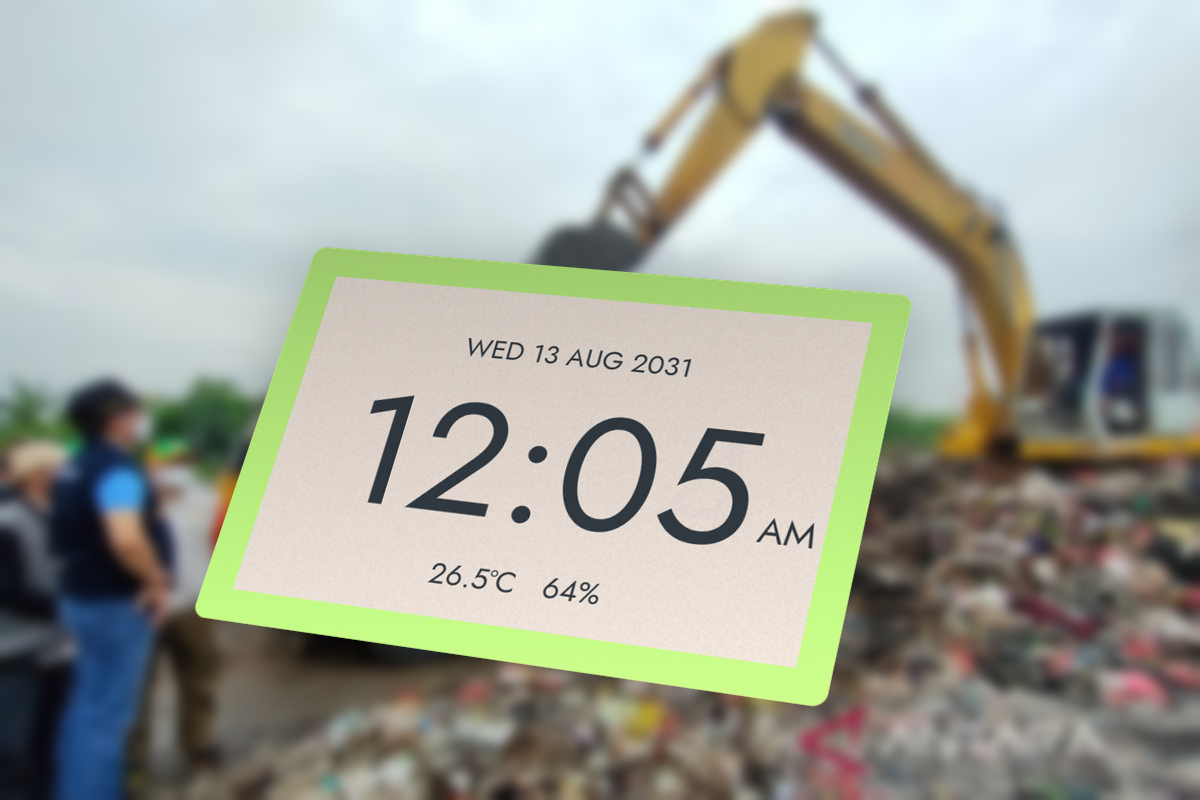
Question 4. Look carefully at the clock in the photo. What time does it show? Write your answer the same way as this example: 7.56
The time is 12.05
